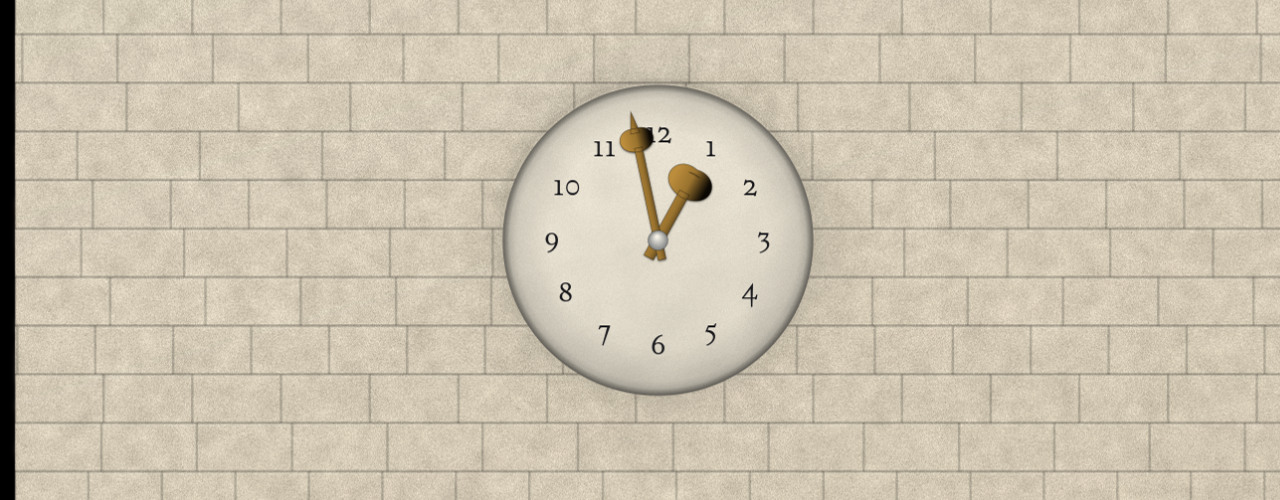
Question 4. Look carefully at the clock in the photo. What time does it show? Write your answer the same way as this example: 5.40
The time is 12.58
